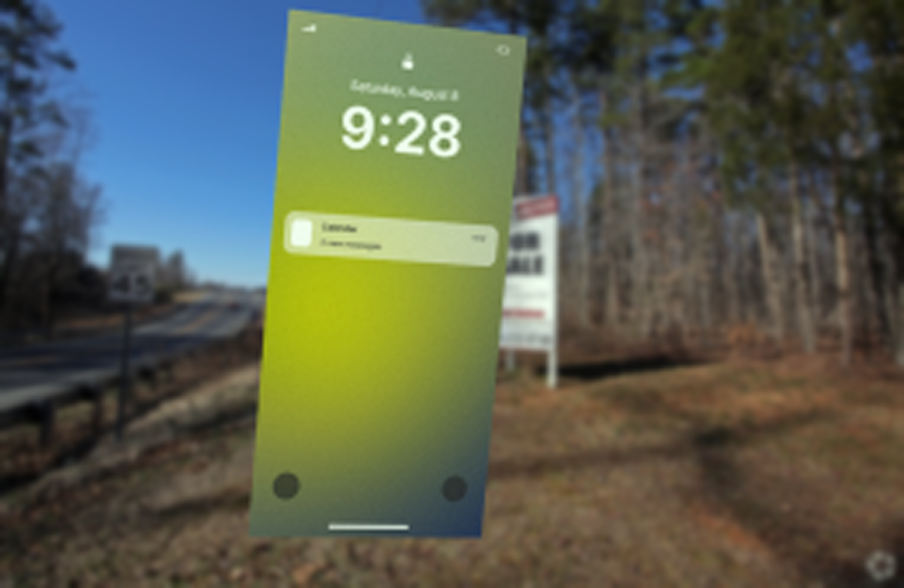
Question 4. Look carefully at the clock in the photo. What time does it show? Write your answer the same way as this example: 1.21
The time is 9.28
